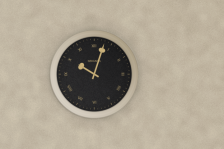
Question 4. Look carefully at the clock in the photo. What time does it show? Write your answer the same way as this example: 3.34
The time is 10.03
